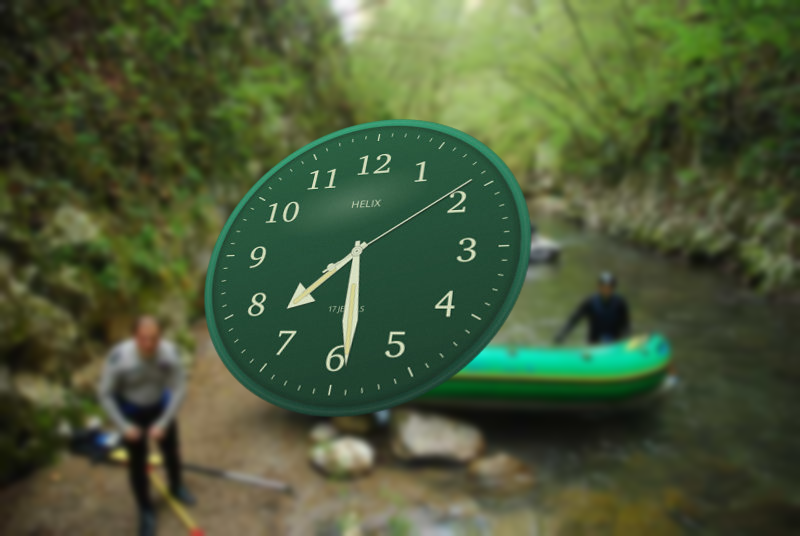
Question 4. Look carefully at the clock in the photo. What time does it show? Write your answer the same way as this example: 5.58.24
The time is 7.29.09
